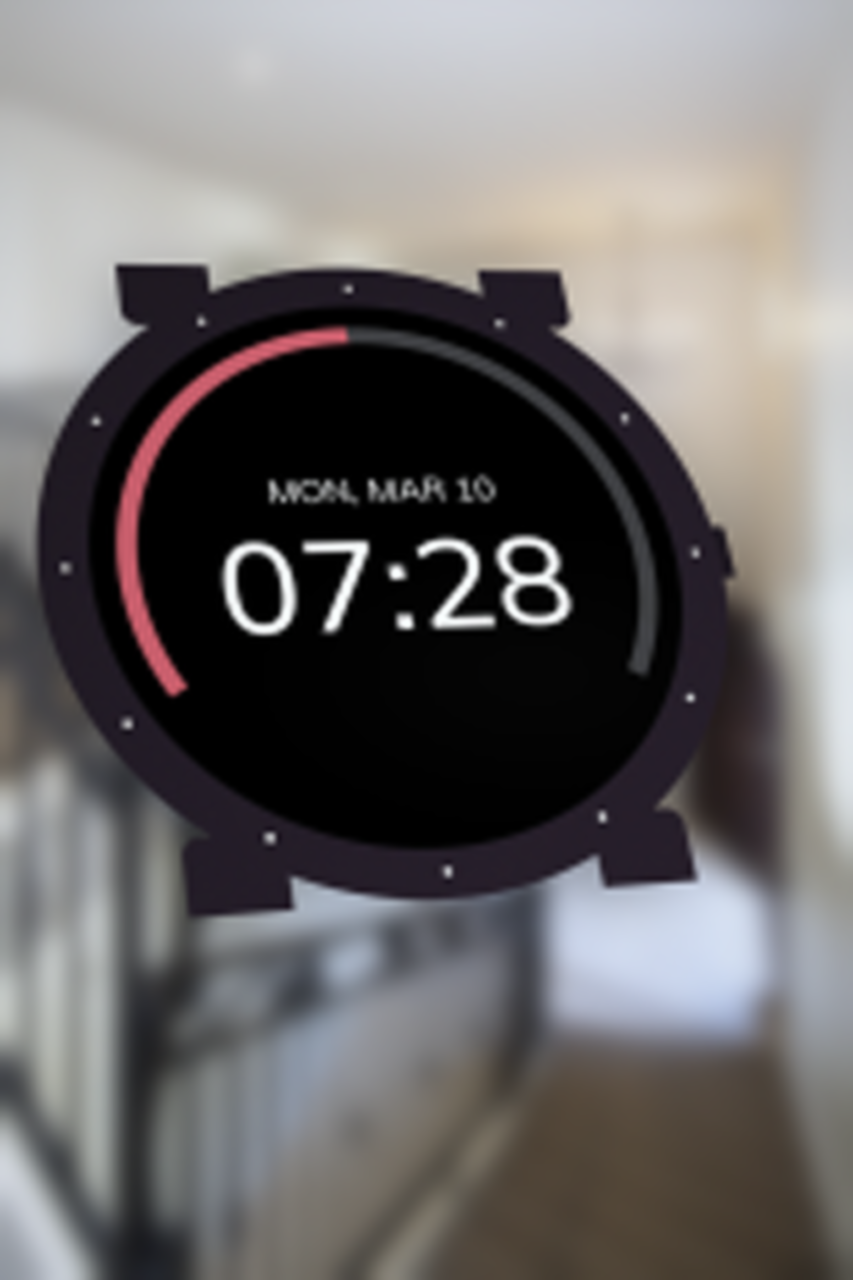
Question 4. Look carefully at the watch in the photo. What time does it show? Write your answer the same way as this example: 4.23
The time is 7.28
